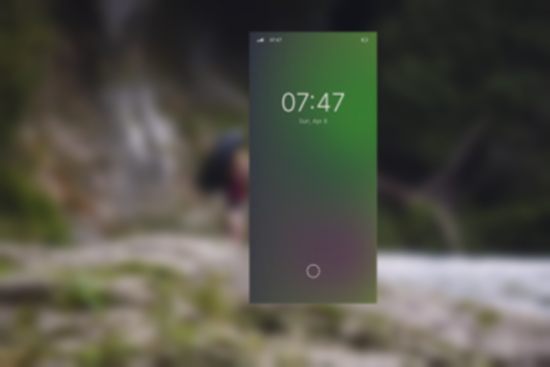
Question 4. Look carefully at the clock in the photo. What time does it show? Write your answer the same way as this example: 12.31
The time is 7.47
